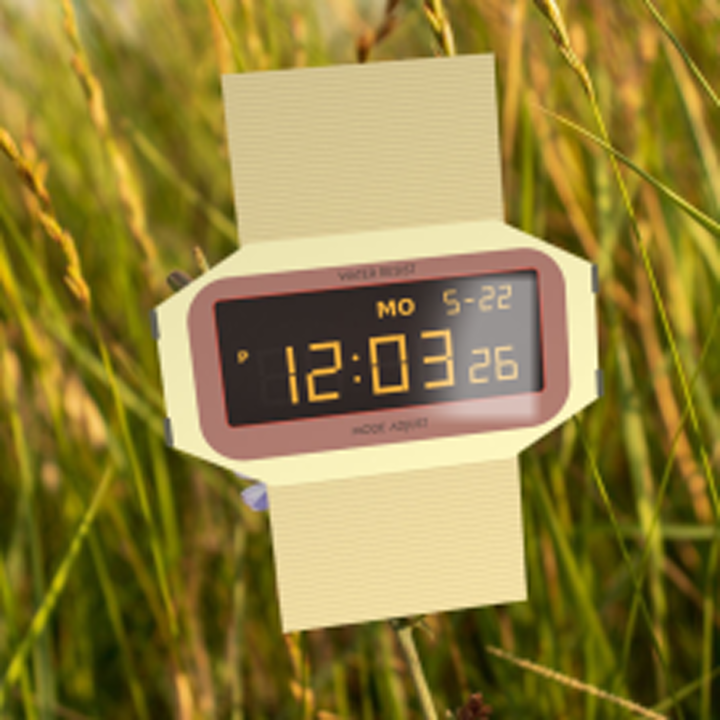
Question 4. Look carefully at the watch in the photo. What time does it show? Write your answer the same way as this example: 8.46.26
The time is 12.03.26
